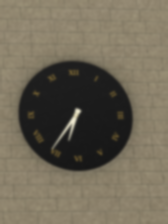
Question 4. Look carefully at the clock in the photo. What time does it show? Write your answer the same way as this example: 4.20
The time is 6.36
